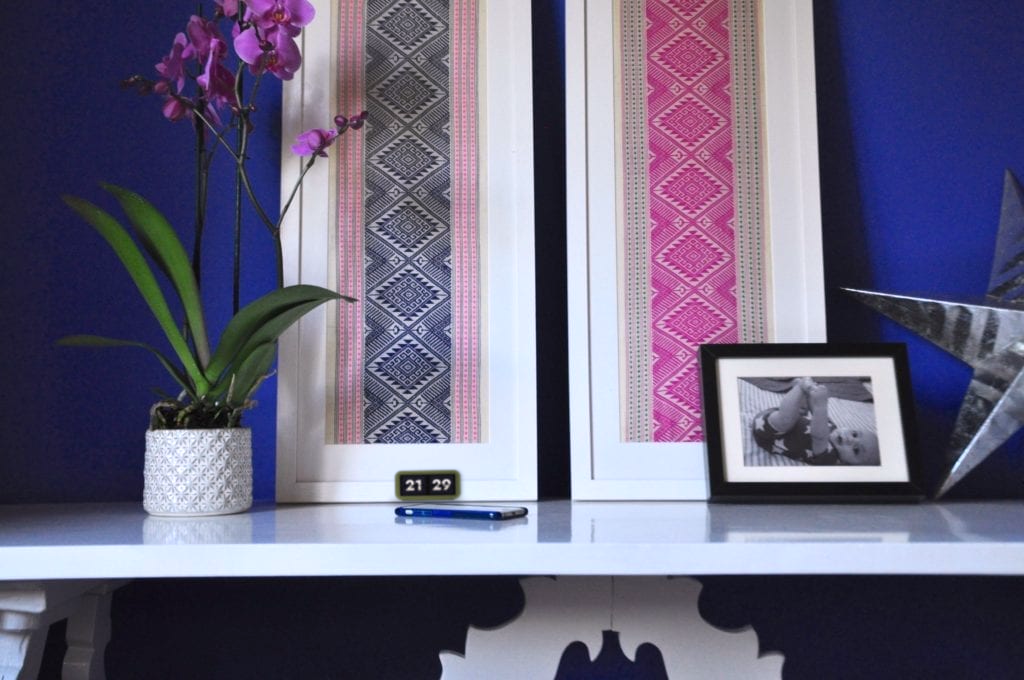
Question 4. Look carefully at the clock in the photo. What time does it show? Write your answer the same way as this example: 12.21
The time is 21.29
